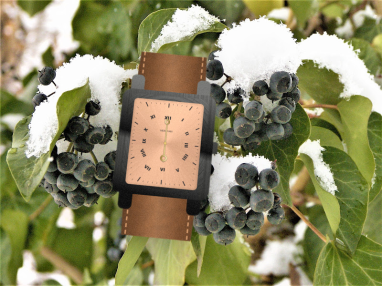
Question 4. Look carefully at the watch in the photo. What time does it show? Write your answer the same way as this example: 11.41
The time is 6.00
